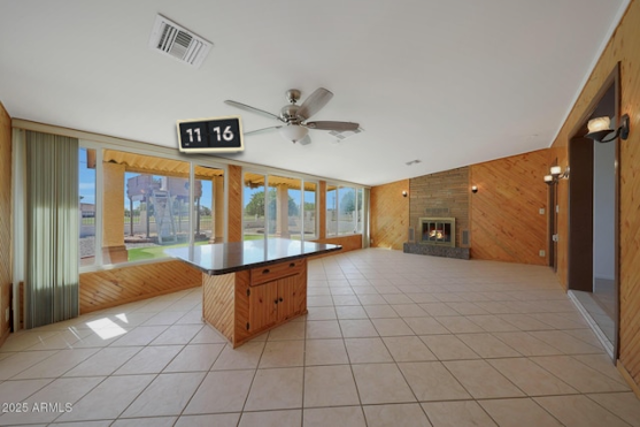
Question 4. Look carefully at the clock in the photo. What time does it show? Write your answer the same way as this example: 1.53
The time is 11.16
